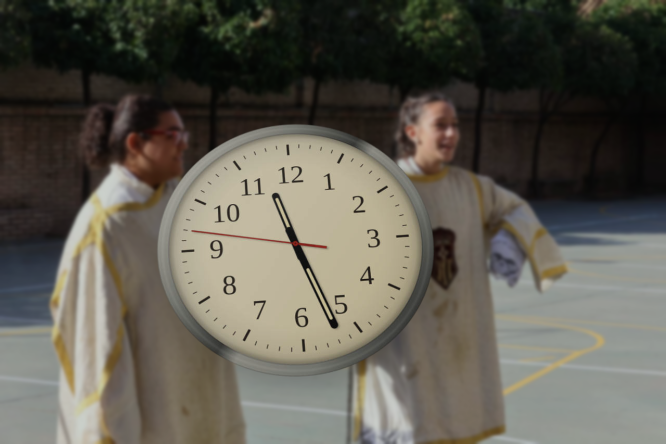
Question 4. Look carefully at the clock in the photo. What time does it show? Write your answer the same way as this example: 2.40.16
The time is 11.26.47
